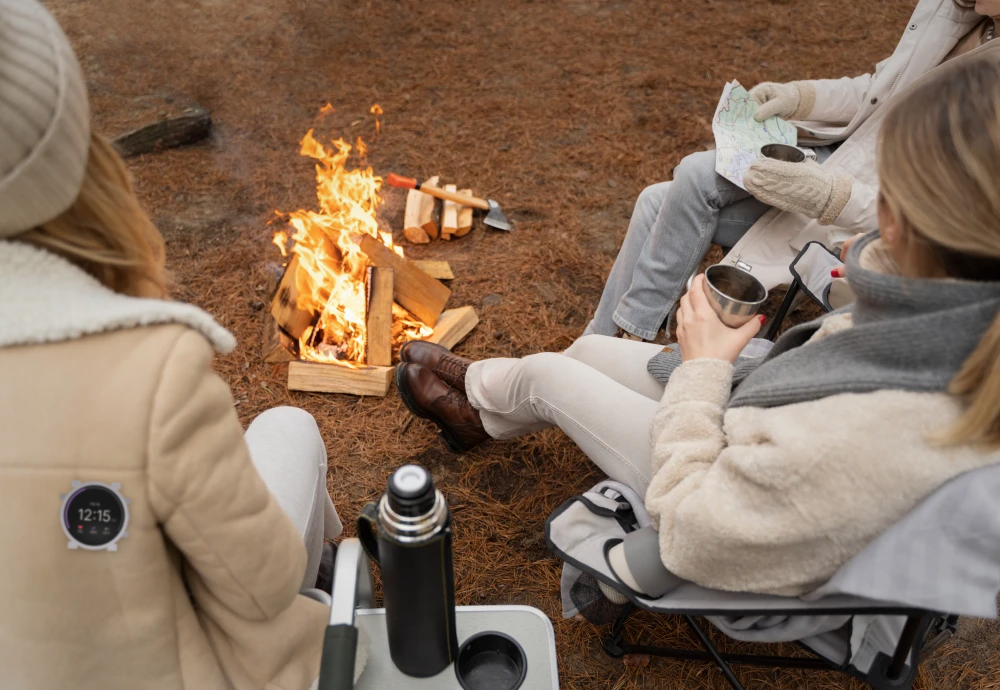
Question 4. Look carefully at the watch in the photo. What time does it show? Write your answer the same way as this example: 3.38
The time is 12.15
